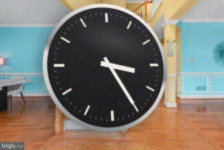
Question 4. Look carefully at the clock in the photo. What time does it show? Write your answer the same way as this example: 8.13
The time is 3.25
